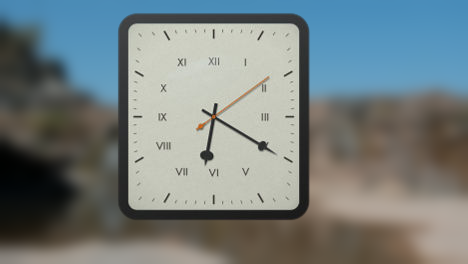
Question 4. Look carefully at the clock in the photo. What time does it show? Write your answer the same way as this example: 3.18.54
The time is 6.20.09
